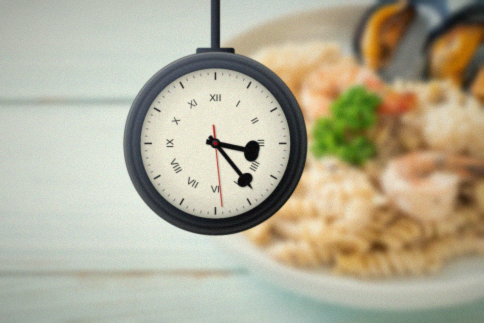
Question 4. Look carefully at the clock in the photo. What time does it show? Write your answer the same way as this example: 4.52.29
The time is 3.23.29
